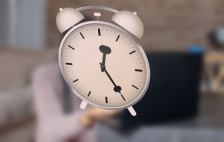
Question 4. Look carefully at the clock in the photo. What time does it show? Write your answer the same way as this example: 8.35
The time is 12.25
